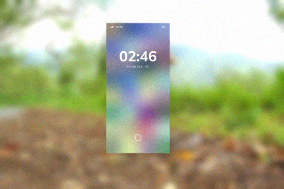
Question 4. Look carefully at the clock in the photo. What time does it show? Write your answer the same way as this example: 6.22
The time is 2.46
